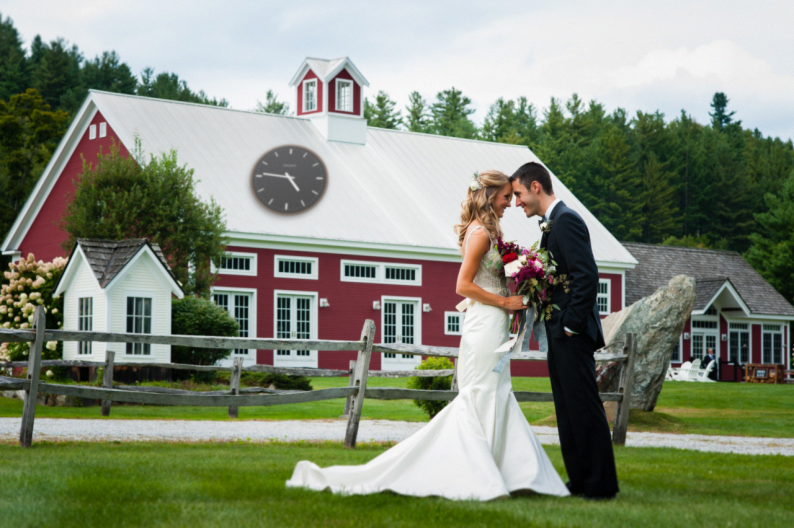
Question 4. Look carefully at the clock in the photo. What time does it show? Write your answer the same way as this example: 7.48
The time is 4.46
